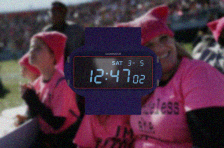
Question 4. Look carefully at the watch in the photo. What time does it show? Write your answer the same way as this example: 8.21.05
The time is 12.47.02
